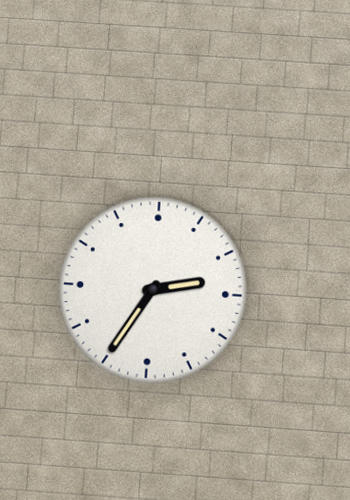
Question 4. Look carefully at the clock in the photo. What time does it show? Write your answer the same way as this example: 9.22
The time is 2.35
